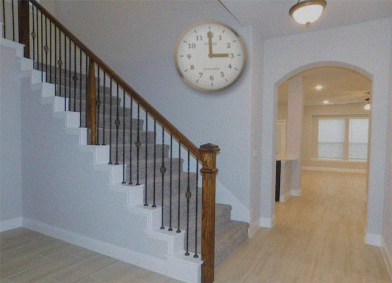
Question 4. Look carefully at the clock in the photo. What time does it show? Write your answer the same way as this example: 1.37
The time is 3.00
